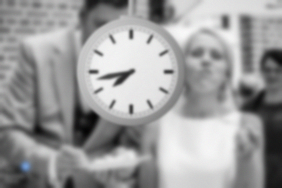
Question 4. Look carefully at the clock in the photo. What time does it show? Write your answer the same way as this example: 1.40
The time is 7.43
